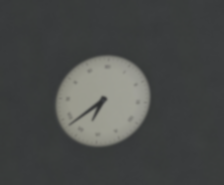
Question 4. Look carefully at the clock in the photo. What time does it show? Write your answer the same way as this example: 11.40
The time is 6.38
